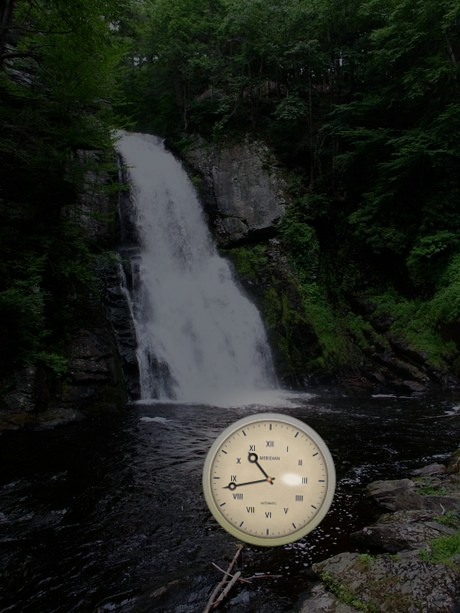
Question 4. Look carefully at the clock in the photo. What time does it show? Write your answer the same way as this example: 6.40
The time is 10.43
